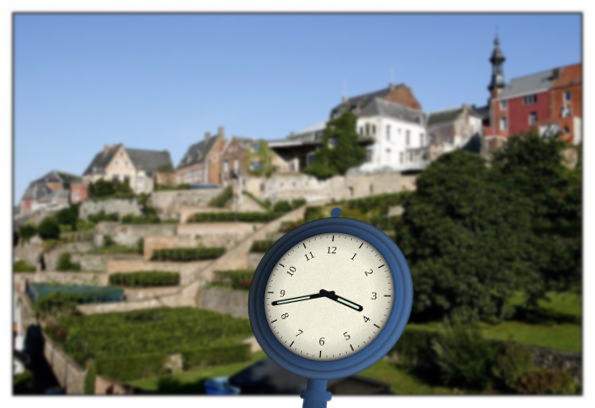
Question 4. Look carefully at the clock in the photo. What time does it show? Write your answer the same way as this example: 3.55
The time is 3.43
